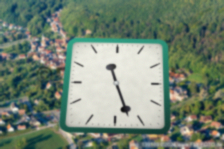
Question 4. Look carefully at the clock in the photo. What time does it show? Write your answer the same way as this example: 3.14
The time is 11.27
